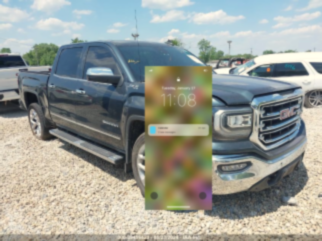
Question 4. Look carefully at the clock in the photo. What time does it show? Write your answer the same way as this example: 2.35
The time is 11.08
